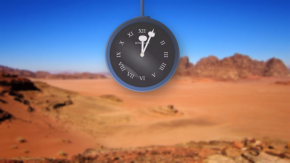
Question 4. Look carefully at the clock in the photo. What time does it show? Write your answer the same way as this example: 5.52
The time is 12.04
